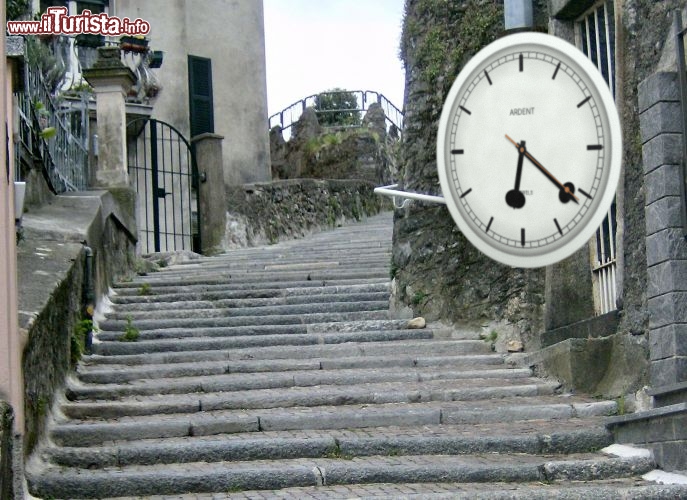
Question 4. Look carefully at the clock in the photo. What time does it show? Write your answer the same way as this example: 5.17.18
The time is 6.21.21
